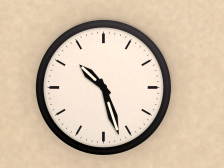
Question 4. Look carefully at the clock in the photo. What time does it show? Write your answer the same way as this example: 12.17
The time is 10.27
